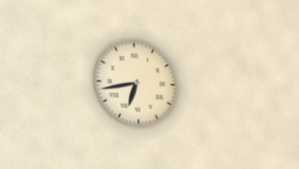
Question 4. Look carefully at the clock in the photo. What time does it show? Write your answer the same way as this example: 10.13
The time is 6.43
